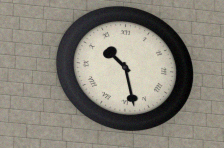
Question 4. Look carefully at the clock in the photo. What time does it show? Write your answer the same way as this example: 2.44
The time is 10.28
